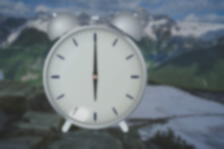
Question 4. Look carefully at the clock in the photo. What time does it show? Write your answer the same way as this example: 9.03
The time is 6.00
